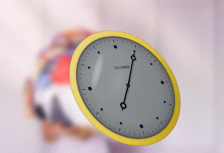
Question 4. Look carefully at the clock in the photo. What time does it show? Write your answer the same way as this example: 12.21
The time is 7.05
